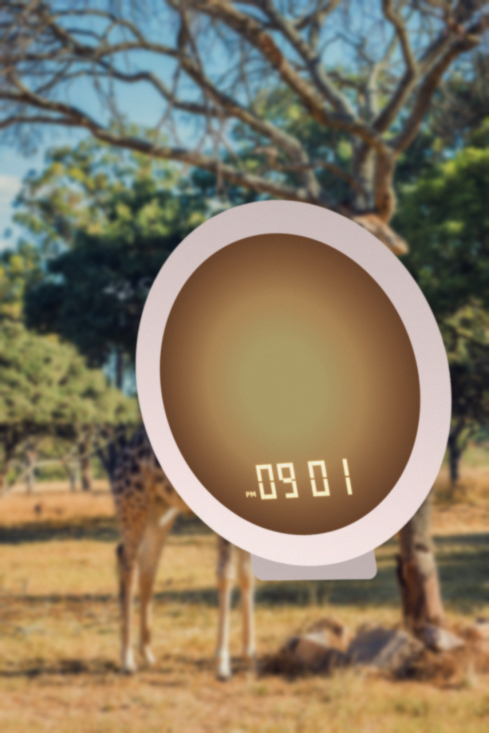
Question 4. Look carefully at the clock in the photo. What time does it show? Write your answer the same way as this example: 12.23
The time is 9.01
